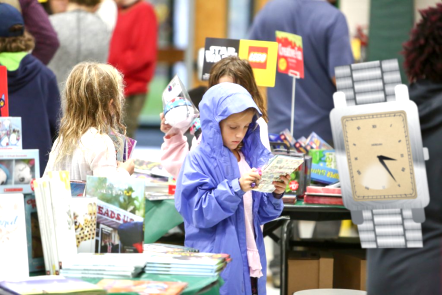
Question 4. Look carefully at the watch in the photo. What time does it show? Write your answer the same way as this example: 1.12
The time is 3.25
